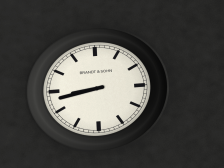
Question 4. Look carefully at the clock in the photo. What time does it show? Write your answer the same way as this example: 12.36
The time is 8.43
